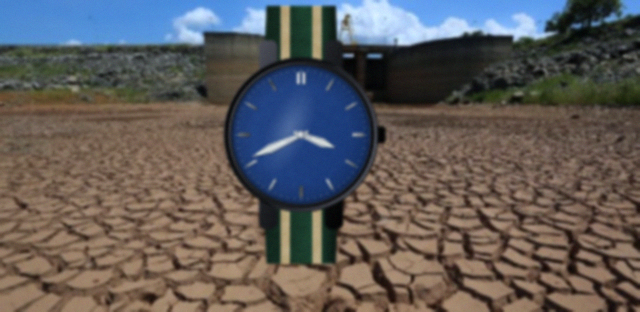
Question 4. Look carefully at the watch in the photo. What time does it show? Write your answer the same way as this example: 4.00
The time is 3.41
